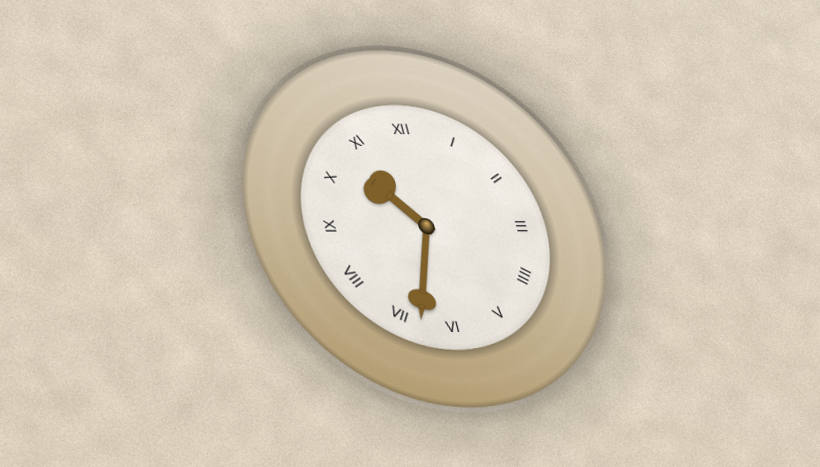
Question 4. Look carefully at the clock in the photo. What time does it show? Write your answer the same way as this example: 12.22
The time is 10.33
